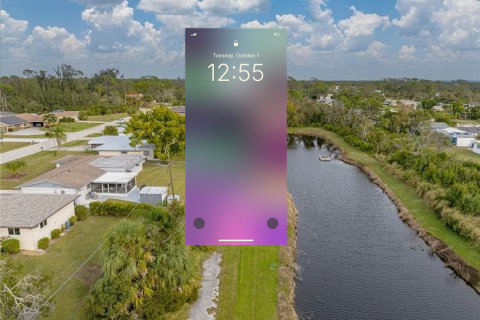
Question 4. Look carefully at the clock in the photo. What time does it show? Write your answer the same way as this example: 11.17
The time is 12.55
